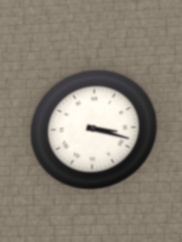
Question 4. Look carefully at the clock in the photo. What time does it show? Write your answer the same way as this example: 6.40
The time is 3.18
